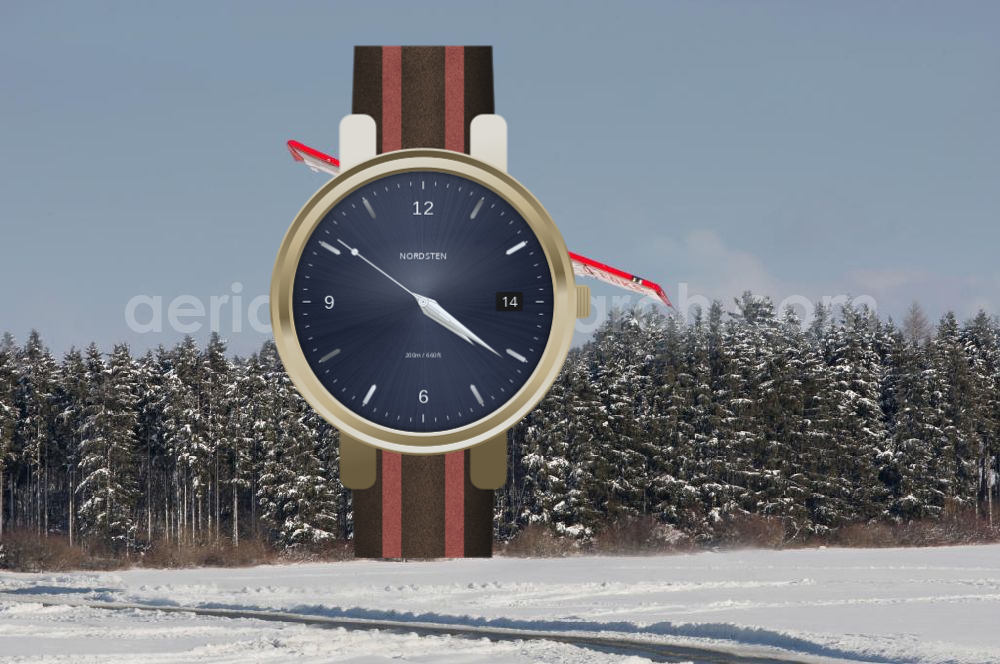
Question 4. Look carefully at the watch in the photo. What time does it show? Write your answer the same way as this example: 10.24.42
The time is 4.20.51
